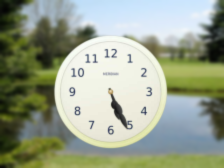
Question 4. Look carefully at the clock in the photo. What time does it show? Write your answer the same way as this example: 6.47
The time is 5.26
